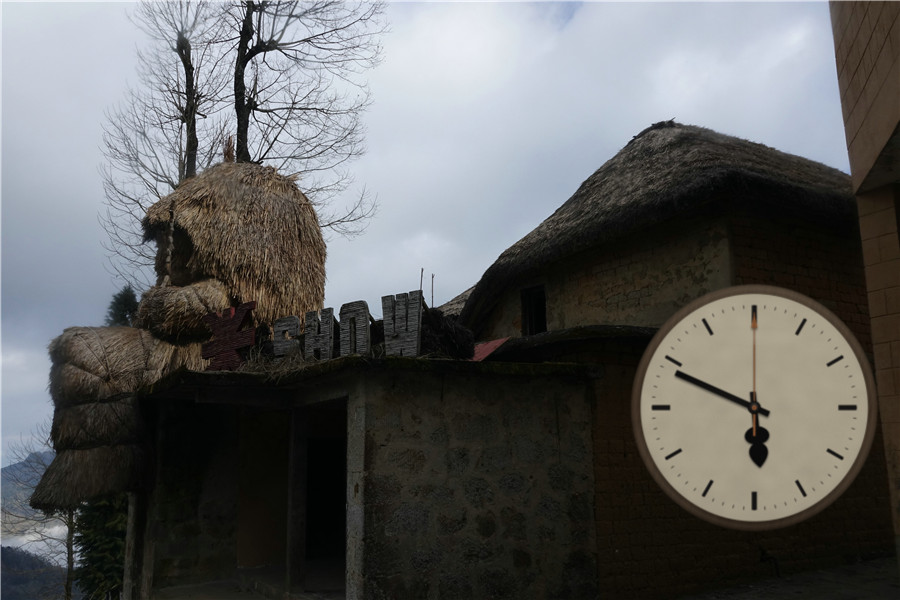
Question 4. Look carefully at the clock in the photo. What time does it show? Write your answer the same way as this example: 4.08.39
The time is 5.49.00
